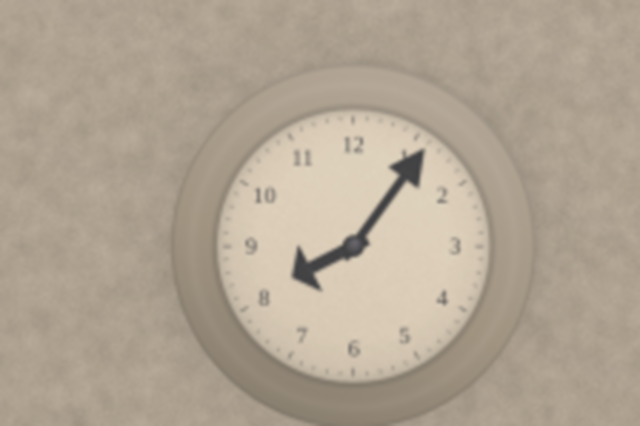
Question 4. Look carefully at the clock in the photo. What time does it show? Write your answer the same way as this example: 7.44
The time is 8.06
